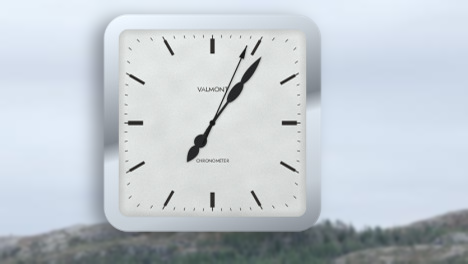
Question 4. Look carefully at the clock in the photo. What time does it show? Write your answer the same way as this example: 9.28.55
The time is 7.06.04
